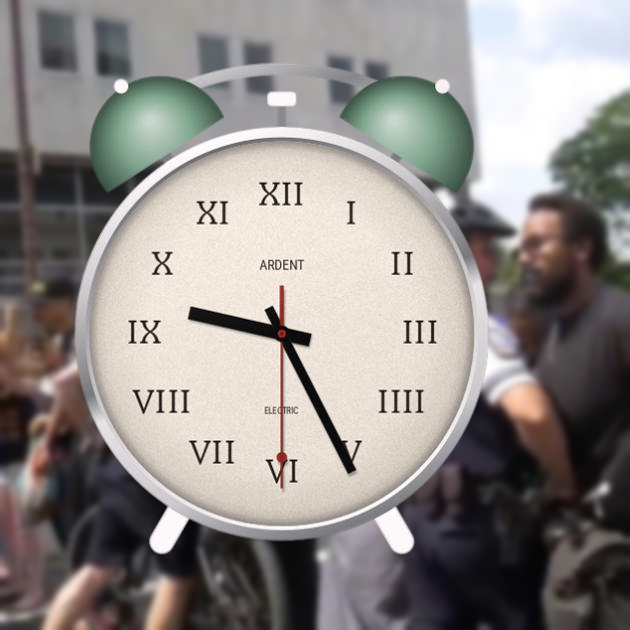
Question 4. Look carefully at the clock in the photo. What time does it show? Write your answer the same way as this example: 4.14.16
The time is 9.25.30
